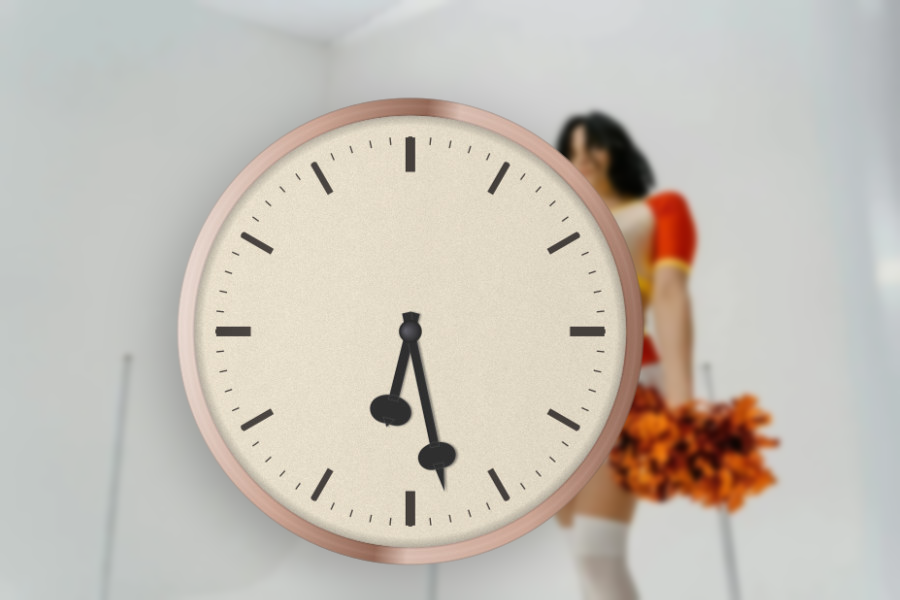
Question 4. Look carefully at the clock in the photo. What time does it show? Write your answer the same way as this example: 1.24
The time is 6.28
